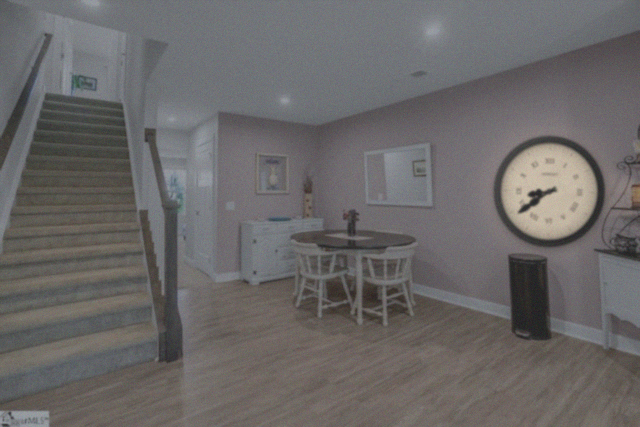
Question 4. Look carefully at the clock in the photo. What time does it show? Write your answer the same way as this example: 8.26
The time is 8.39
